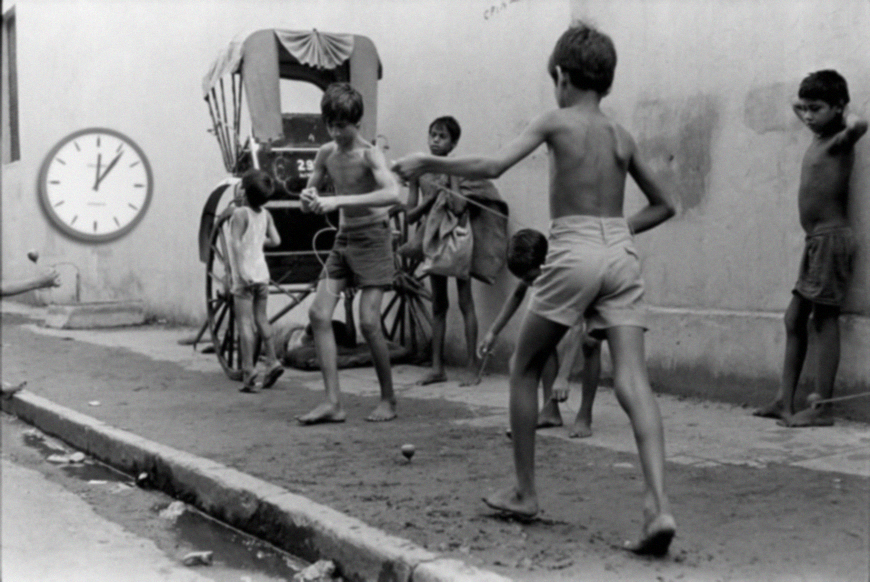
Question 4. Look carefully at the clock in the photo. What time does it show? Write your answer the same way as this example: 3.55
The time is 12.06
